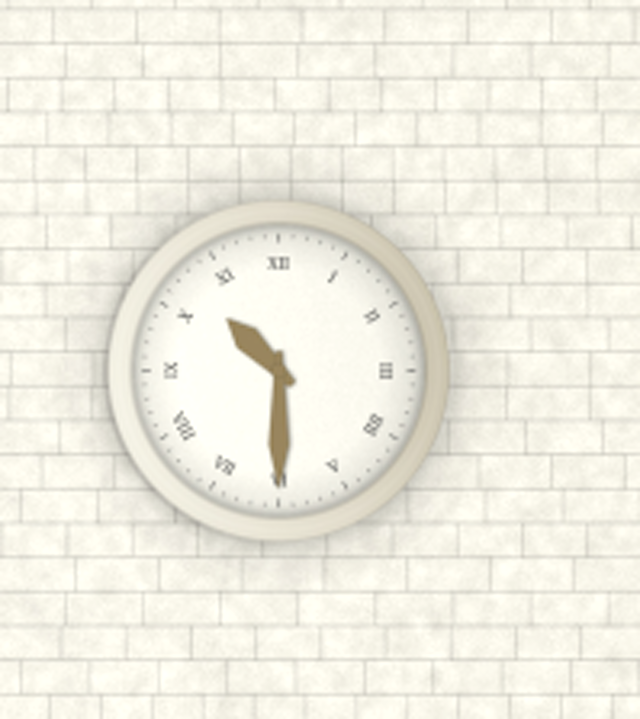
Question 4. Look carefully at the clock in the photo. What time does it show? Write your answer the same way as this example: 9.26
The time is 10.30
